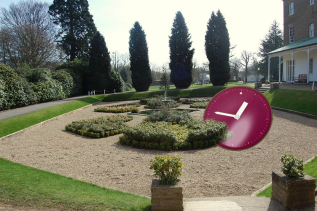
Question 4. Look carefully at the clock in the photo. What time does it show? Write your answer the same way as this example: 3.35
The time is 12.46
